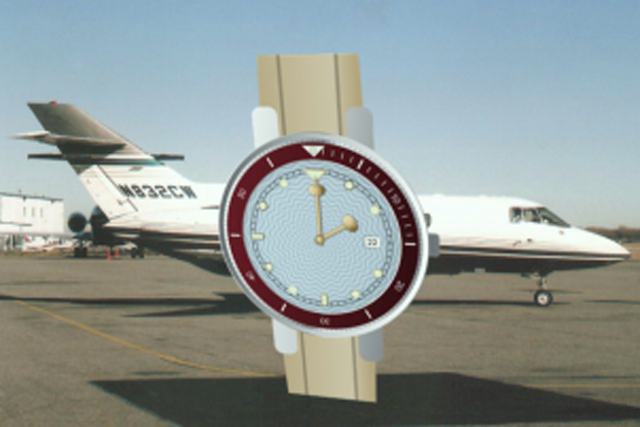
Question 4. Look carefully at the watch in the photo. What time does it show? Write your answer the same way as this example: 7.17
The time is 2.00
